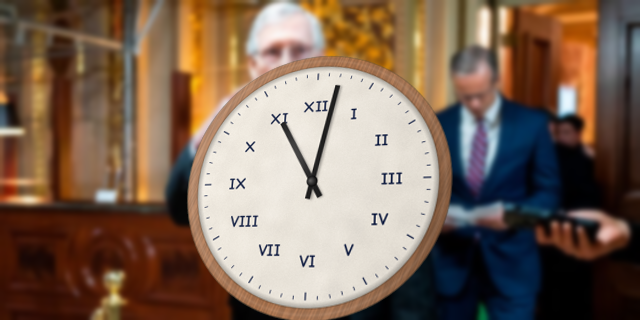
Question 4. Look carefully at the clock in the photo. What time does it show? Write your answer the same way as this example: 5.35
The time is 11.02
